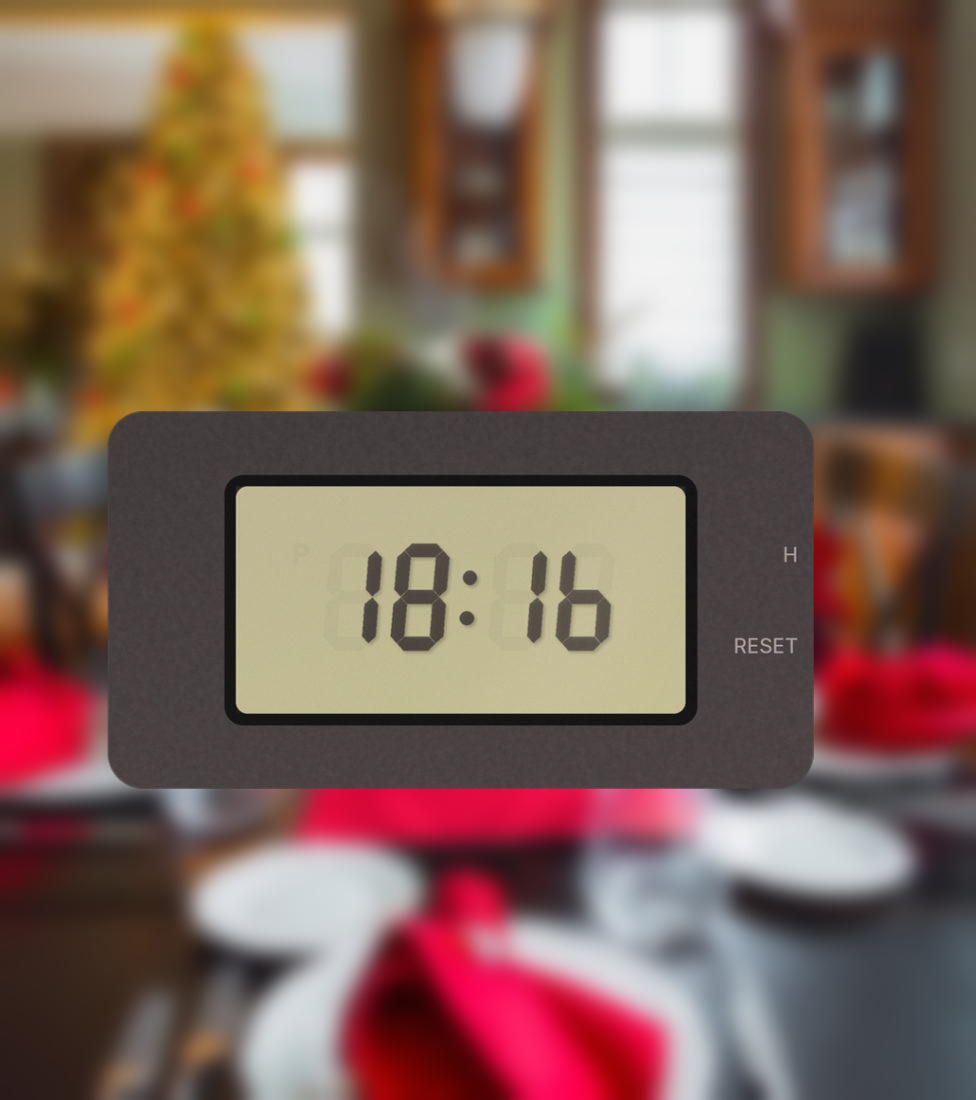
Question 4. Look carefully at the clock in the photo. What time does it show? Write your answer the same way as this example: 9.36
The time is 18.16
